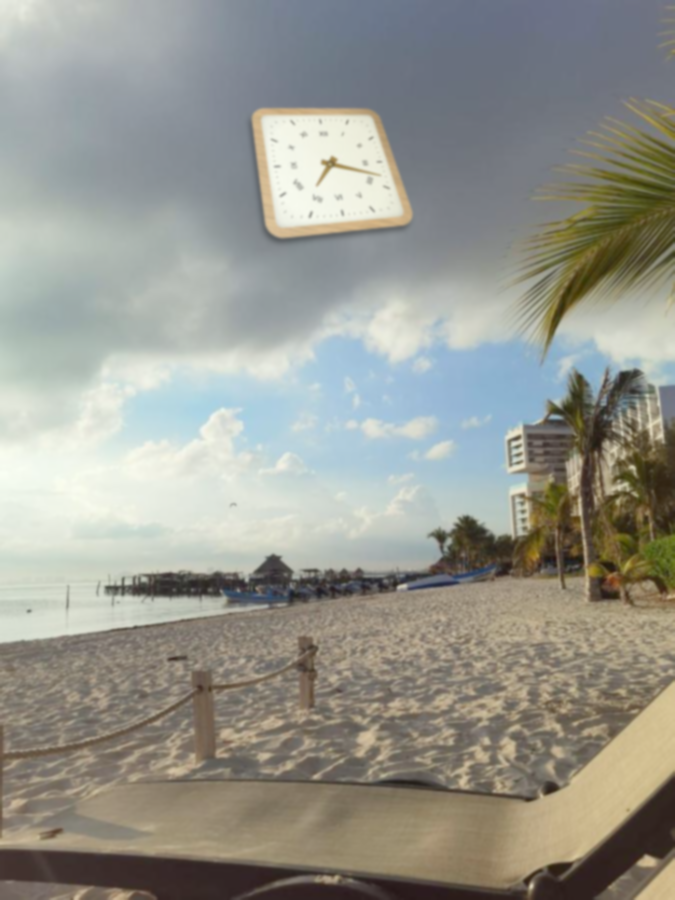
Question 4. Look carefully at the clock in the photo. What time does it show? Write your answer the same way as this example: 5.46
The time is 7.18
